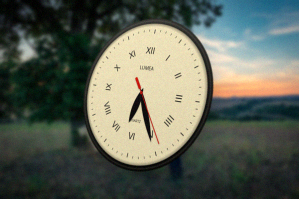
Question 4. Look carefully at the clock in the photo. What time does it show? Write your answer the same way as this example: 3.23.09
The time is 6.25.24
